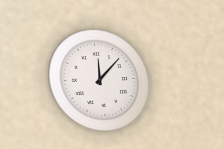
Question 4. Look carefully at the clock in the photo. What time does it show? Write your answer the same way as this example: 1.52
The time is 12.08
